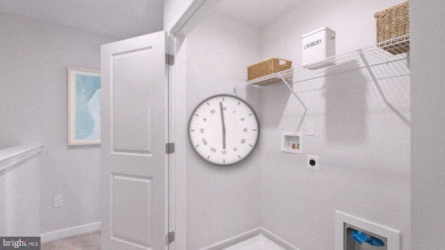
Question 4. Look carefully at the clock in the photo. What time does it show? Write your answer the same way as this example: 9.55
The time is 5.59
